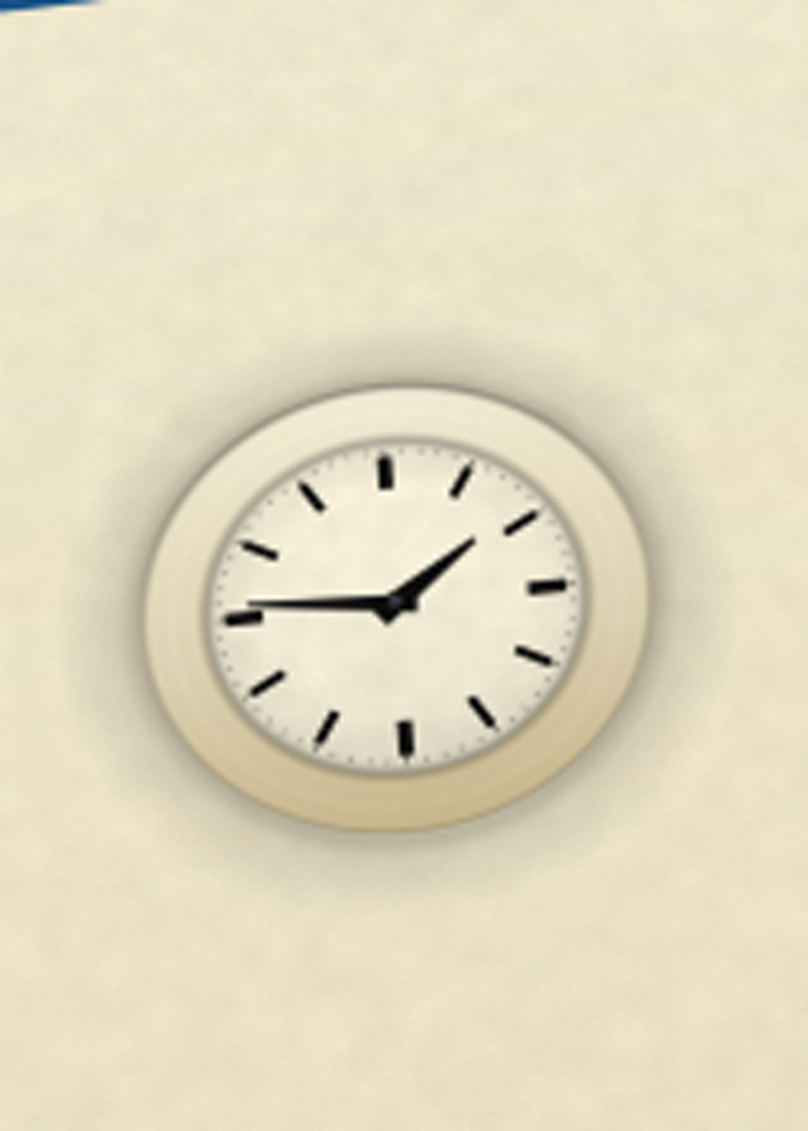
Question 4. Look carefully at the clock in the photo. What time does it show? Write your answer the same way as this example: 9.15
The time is 1.46
